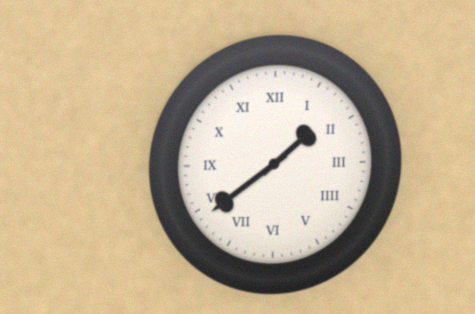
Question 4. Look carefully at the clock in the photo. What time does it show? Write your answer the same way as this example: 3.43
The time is 1.39
